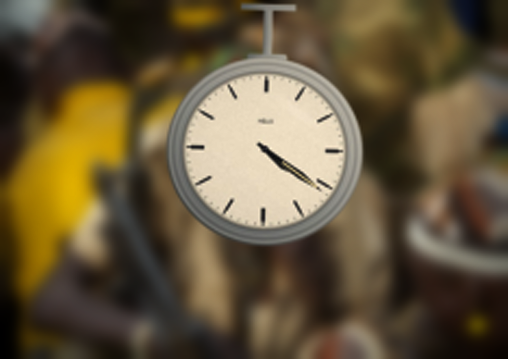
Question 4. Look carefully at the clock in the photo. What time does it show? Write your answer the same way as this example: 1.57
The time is 4.21
